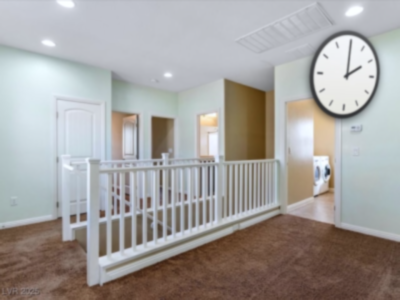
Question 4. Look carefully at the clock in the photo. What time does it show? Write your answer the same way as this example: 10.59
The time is 2.00
